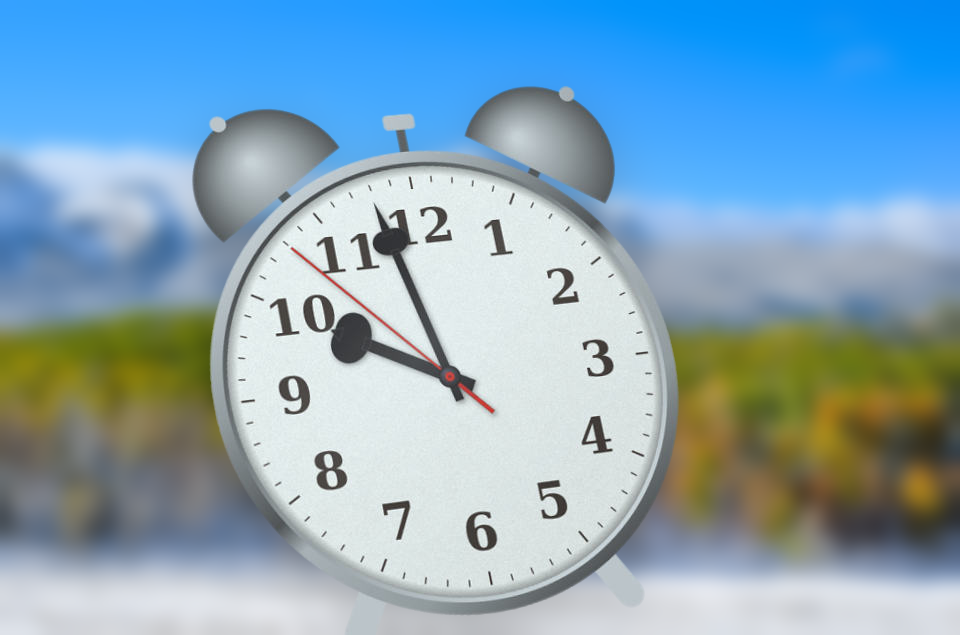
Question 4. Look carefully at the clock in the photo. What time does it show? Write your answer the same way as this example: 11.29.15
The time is 9.57.53
